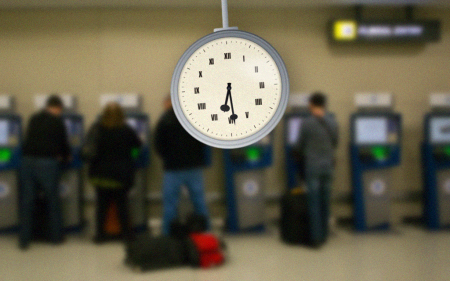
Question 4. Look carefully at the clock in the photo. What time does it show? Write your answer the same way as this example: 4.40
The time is 6.29
